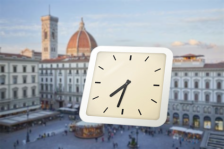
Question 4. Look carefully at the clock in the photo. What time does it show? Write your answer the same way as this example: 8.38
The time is 7.32
